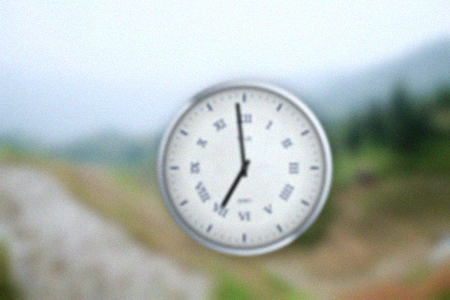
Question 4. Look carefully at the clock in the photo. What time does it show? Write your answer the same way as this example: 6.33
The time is 6.59
